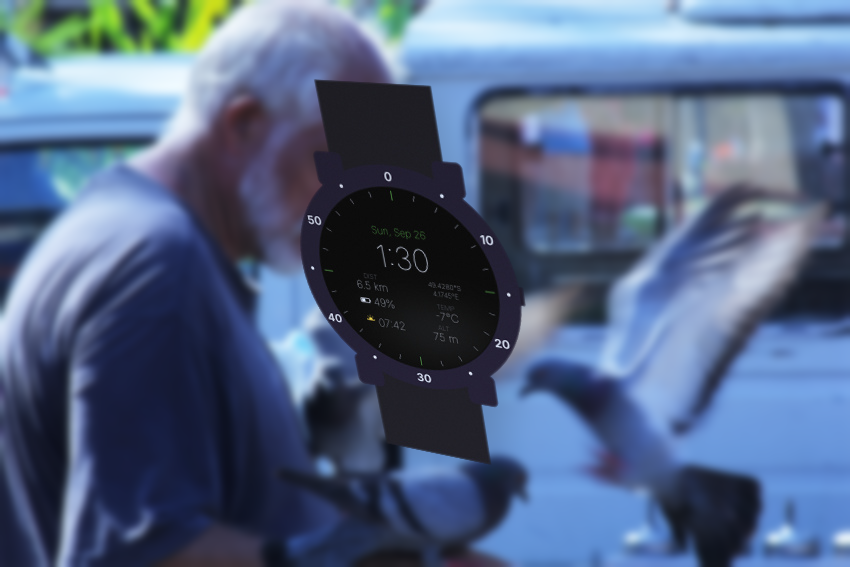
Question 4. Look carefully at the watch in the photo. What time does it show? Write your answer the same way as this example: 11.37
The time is 1.30
